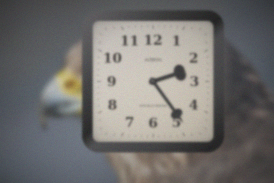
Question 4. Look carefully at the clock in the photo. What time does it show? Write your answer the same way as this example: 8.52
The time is 2.24
